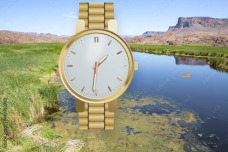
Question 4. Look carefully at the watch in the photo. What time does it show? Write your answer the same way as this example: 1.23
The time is 1.31
